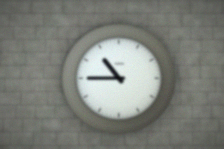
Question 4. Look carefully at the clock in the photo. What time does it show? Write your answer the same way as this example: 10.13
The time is 10.45
